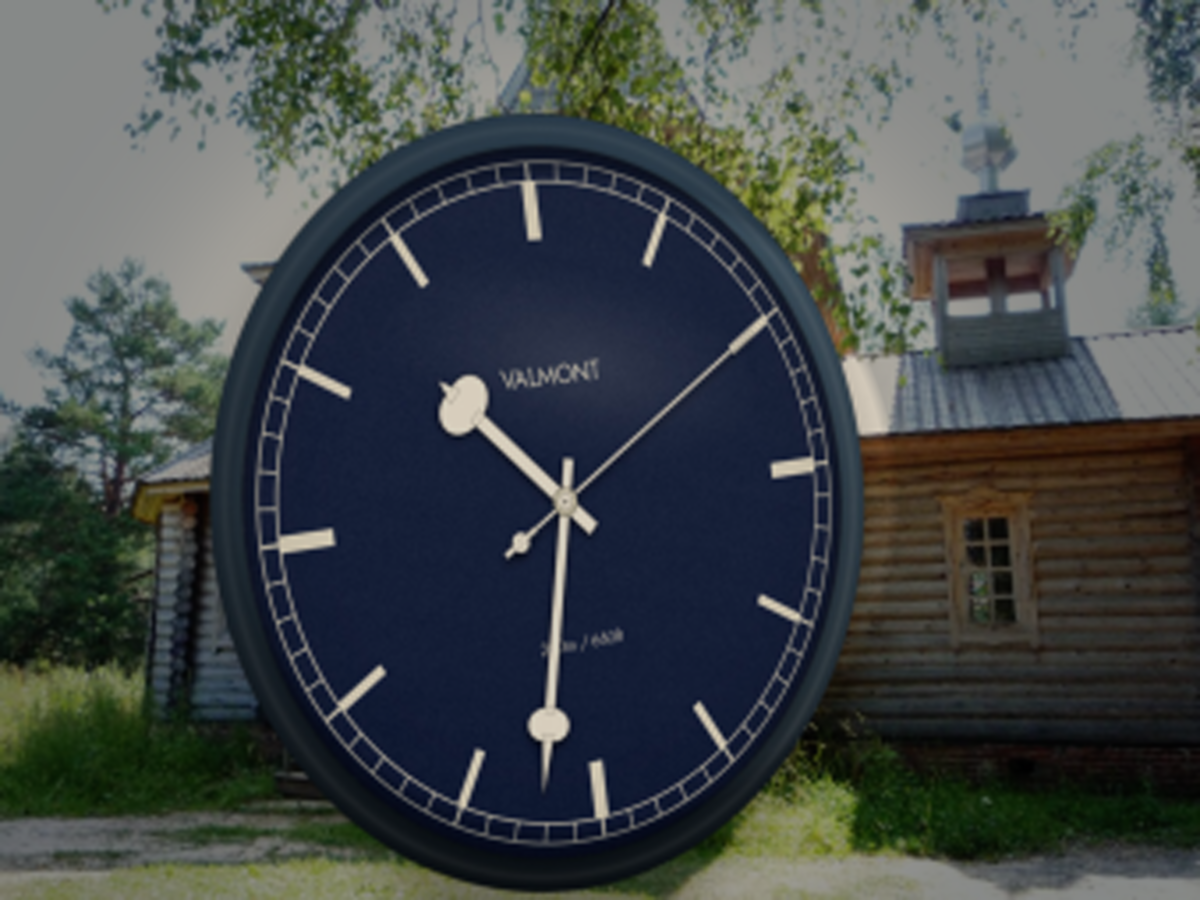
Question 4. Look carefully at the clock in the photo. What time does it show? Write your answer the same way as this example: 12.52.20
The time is 10.32.10
